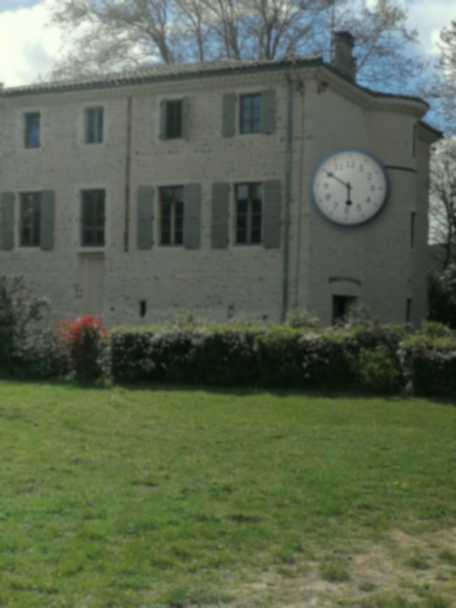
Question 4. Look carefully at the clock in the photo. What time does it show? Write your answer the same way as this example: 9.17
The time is 5.50
